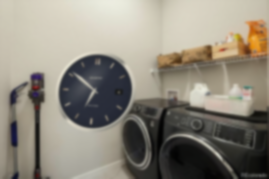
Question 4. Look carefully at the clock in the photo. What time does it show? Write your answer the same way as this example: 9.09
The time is 6.51
